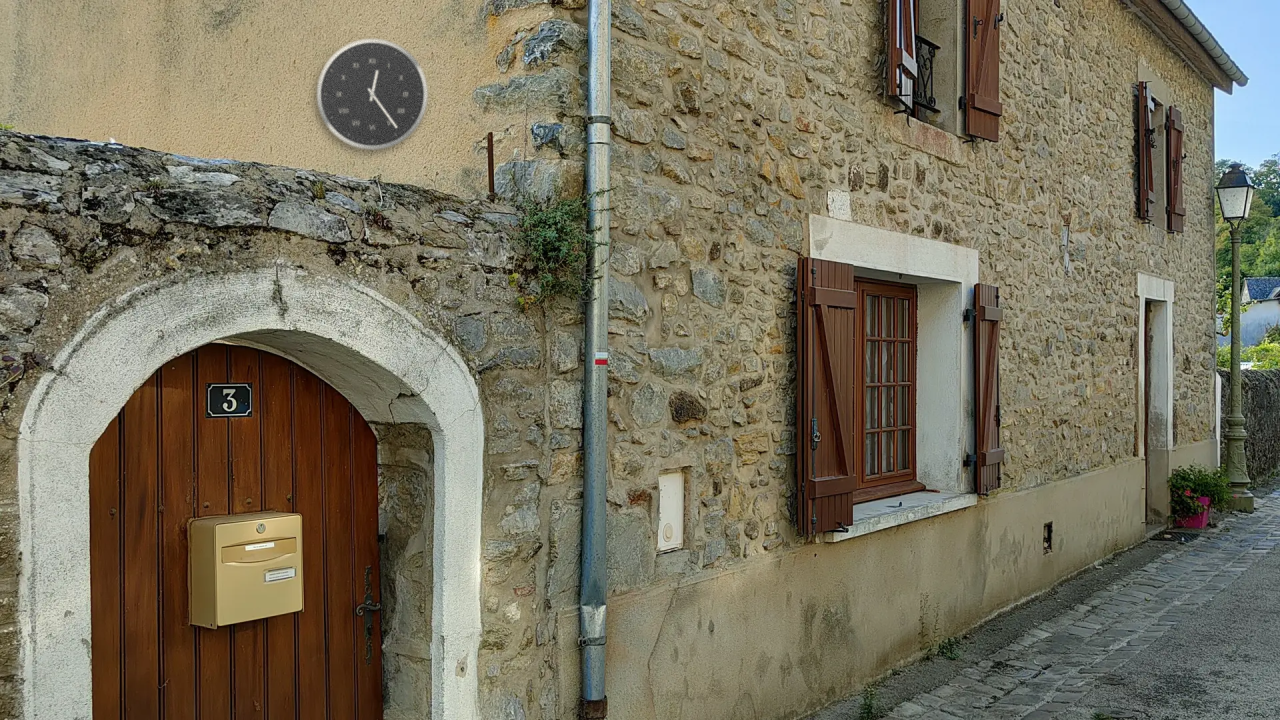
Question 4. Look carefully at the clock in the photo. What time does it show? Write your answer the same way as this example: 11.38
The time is 12.24
